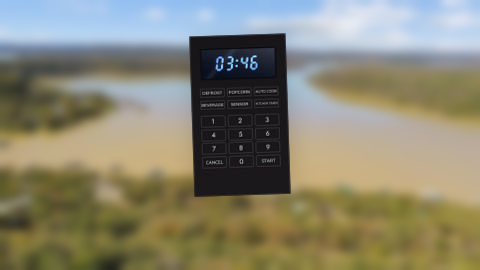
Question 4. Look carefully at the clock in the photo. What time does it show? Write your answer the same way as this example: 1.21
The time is 3.46
